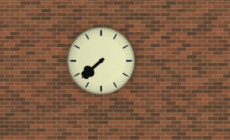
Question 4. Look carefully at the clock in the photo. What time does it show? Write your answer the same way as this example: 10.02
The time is 7.38
